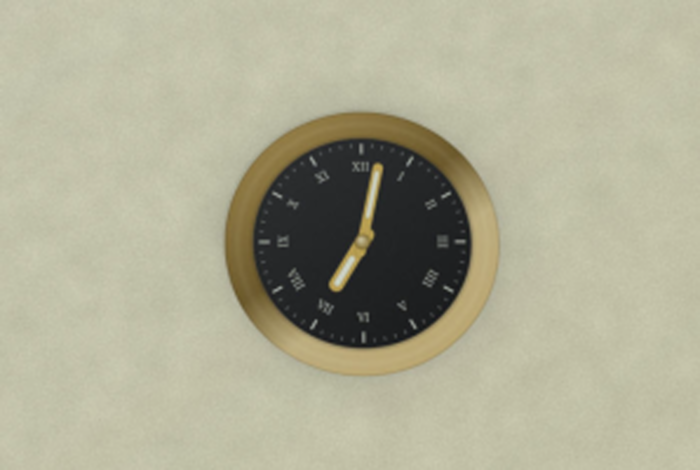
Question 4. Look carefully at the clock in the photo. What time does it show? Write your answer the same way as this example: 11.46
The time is 7.02
